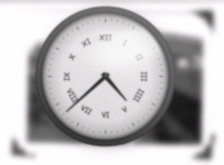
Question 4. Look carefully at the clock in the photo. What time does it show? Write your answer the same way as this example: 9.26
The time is 4.38
